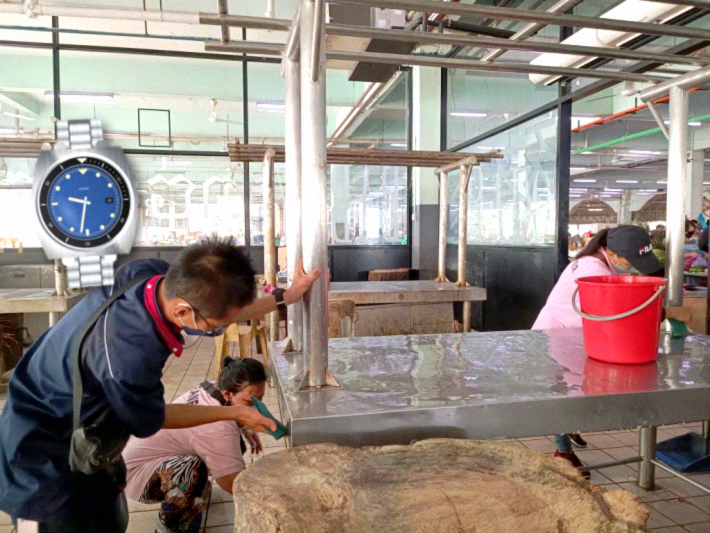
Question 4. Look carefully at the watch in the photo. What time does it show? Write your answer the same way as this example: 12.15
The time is 9.32
